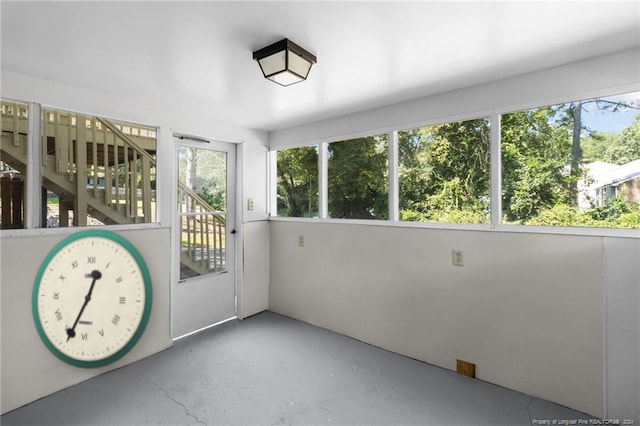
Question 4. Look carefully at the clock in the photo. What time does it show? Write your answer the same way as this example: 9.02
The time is 12.34
